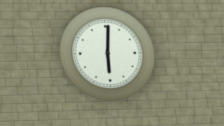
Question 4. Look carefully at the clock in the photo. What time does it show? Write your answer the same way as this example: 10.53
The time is 6.01
